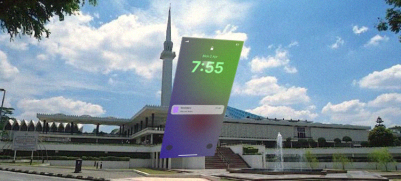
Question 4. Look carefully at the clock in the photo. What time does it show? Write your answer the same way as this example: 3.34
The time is 7.55
